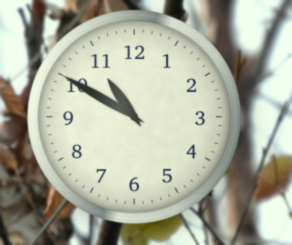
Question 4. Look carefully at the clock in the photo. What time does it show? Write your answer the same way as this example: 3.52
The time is 10.50
